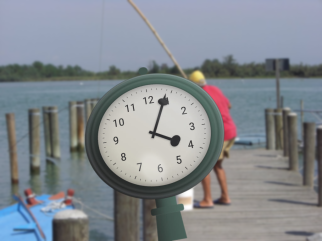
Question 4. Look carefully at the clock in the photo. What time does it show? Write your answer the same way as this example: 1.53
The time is 4.04
